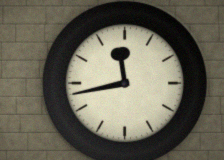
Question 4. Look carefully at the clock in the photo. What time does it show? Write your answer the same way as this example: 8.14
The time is 11.43
